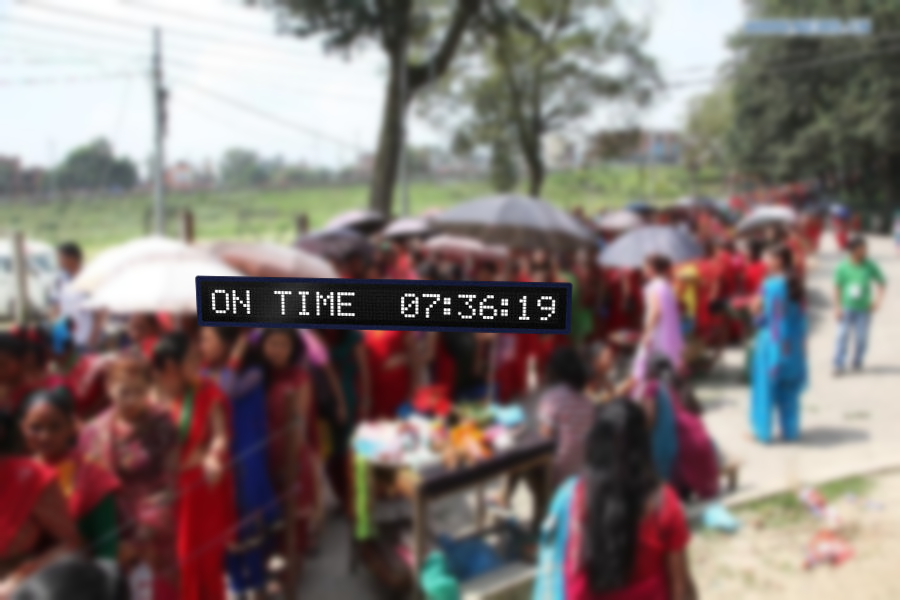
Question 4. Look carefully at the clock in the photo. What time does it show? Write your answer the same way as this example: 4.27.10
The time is 7.36.19
